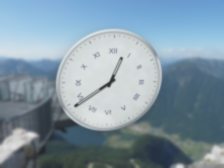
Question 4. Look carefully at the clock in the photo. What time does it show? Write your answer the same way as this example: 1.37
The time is 12.39
